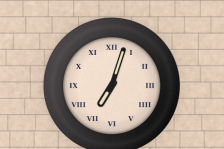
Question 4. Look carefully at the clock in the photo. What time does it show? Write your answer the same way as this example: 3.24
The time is 7.03
